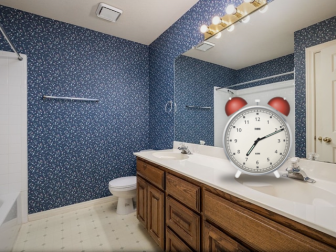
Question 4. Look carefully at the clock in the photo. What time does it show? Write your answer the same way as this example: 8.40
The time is 7.11
